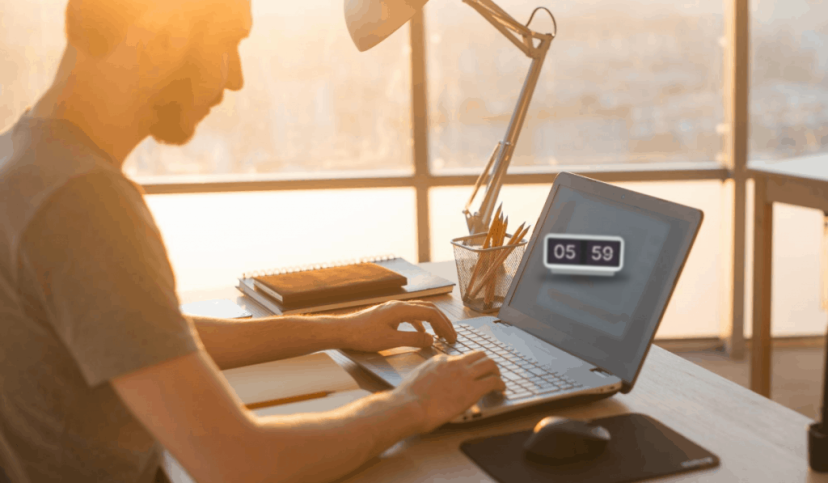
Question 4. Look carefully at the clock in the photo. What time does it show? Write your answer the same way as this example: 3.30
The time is 5.59
